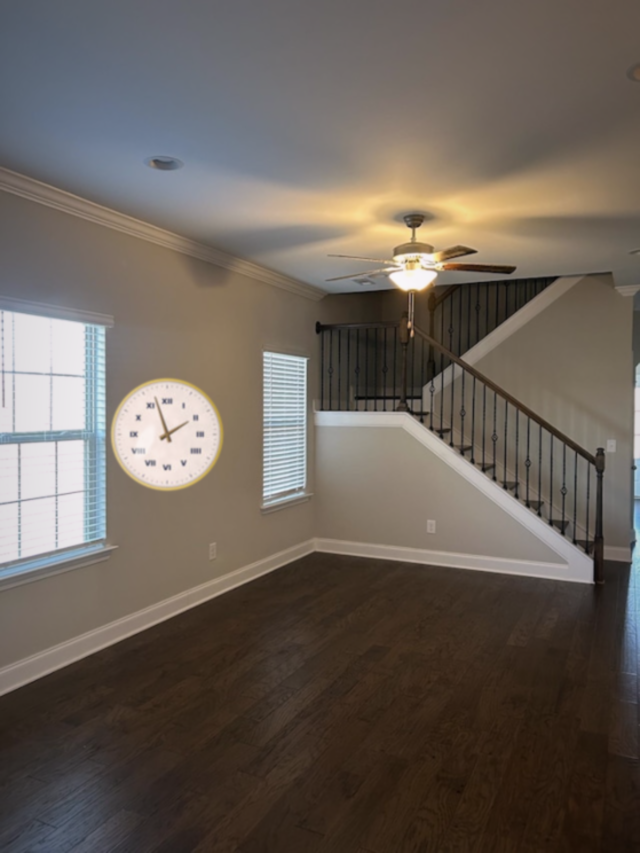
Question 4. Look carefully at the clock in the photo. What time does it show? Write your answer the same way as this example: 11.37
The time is 1.57
